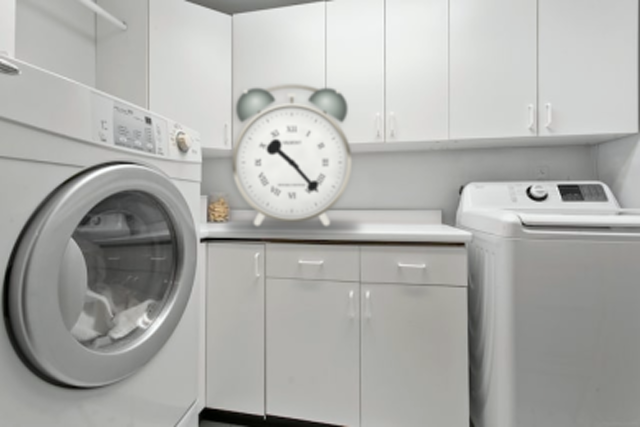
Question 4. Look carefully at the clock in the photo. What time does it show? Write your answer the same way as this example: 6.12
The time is 10.23
